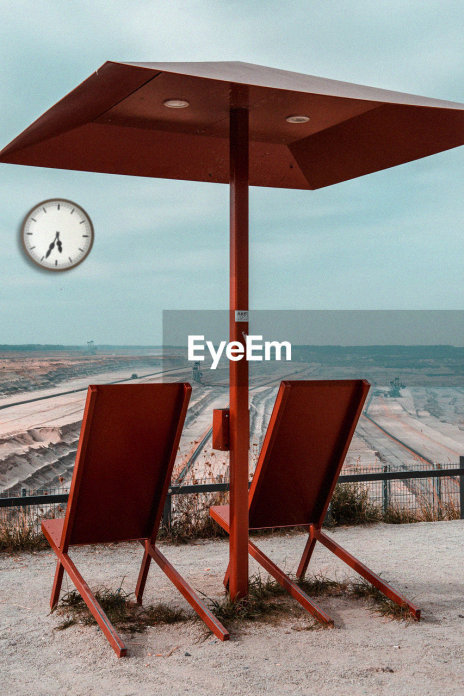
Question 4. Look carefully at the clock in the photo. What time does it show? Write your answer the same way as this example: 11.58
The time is 5.34
